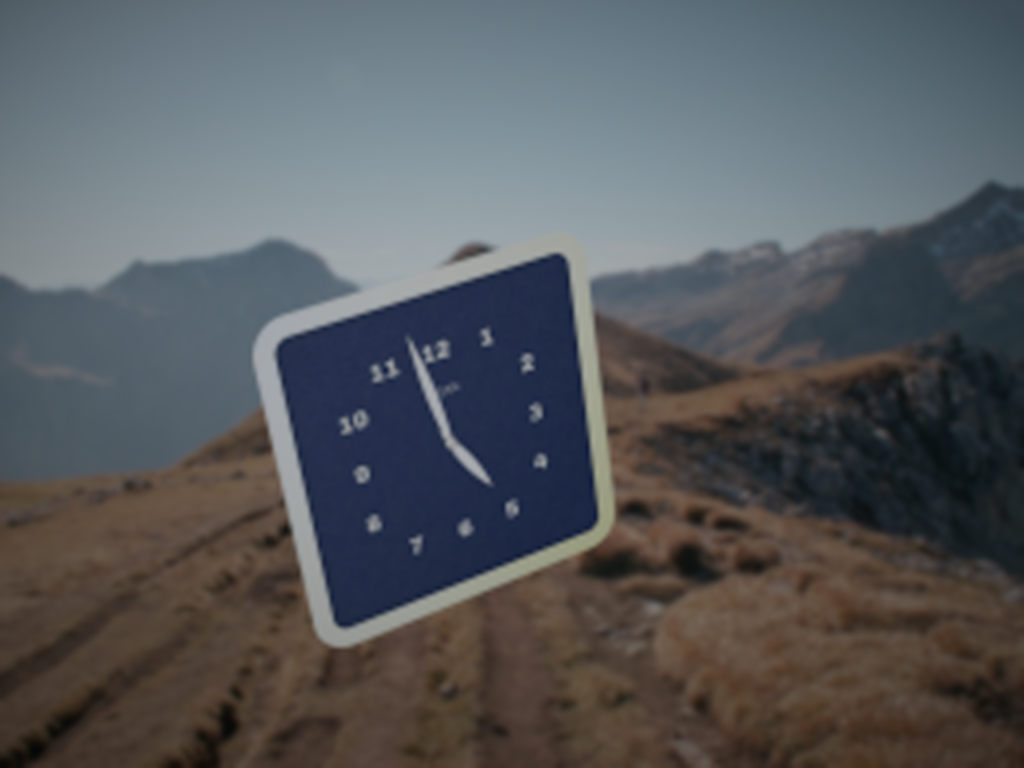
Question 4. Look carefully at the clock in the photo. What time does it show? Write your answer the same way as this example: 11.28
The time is 4.58
